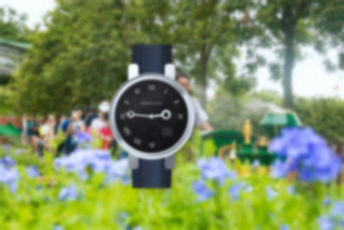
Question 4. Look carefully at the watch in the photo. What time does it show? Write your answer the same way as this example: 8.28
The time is 2.46
